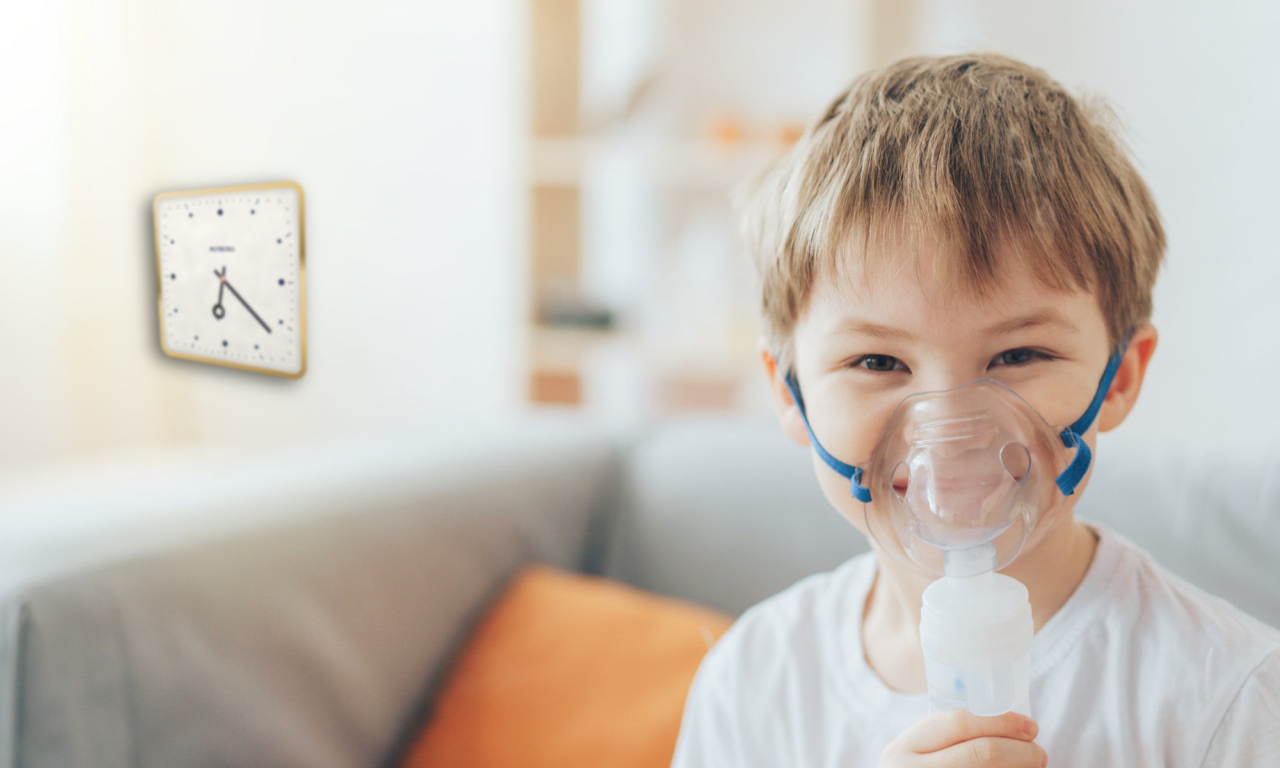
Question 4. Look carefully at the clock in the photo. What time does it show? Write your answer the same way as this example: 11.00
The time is 6.22
